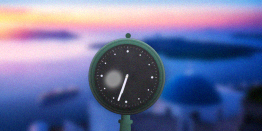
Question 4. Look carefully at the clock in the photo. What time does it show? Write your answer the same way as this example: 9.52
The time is 6.33
